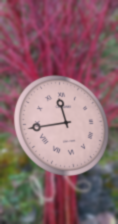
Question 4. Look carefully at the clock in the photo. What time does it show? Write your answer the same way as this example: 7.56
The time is 11.44
